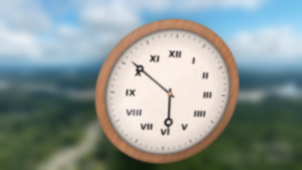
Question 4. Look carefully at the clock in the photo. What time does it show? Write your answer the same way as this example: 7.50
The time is 5.51
